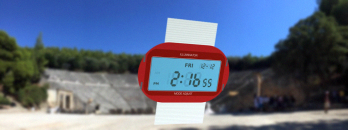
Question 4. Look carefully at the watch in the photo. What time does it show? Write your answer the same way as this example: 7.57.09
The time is 2.16.55
